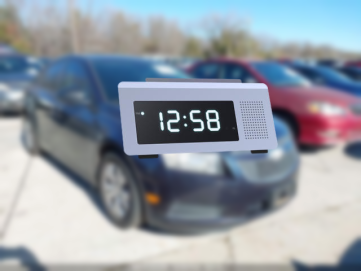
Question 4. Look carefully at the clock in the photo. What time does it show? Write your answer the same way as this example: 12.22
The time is 12.58
